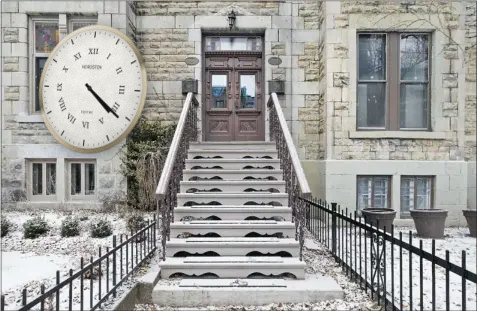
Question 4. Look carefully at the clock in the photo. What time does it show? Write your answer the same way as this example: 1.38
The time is 4.21
